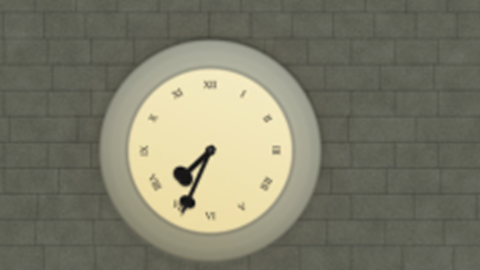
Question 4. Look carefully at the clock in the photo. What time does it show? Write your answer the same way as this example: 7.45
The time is 7.34
